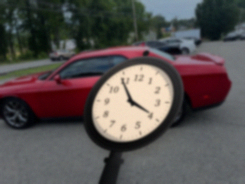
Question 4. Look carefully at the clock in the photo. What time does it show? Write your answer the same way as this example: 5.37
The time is 3.54
